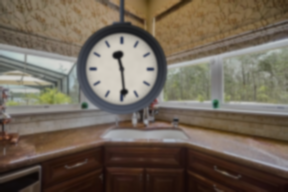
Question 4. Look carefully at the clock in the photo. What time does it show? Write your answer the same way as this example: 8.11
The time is 11.29
